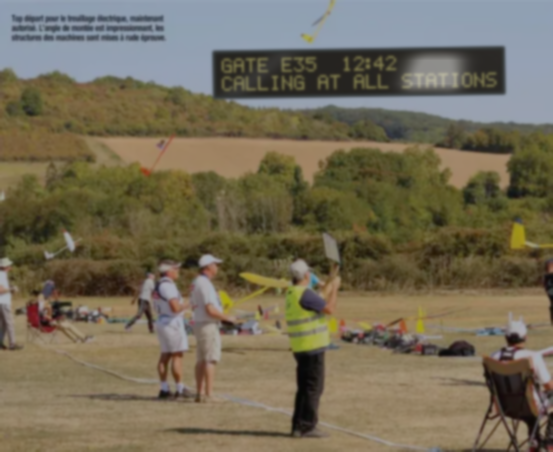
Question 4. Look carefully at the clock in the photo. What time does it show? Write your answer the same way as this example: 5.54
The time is 12.42
